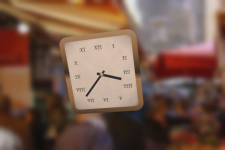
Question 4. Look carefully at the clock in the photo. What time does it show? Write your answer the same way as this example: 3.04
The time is 3.37
